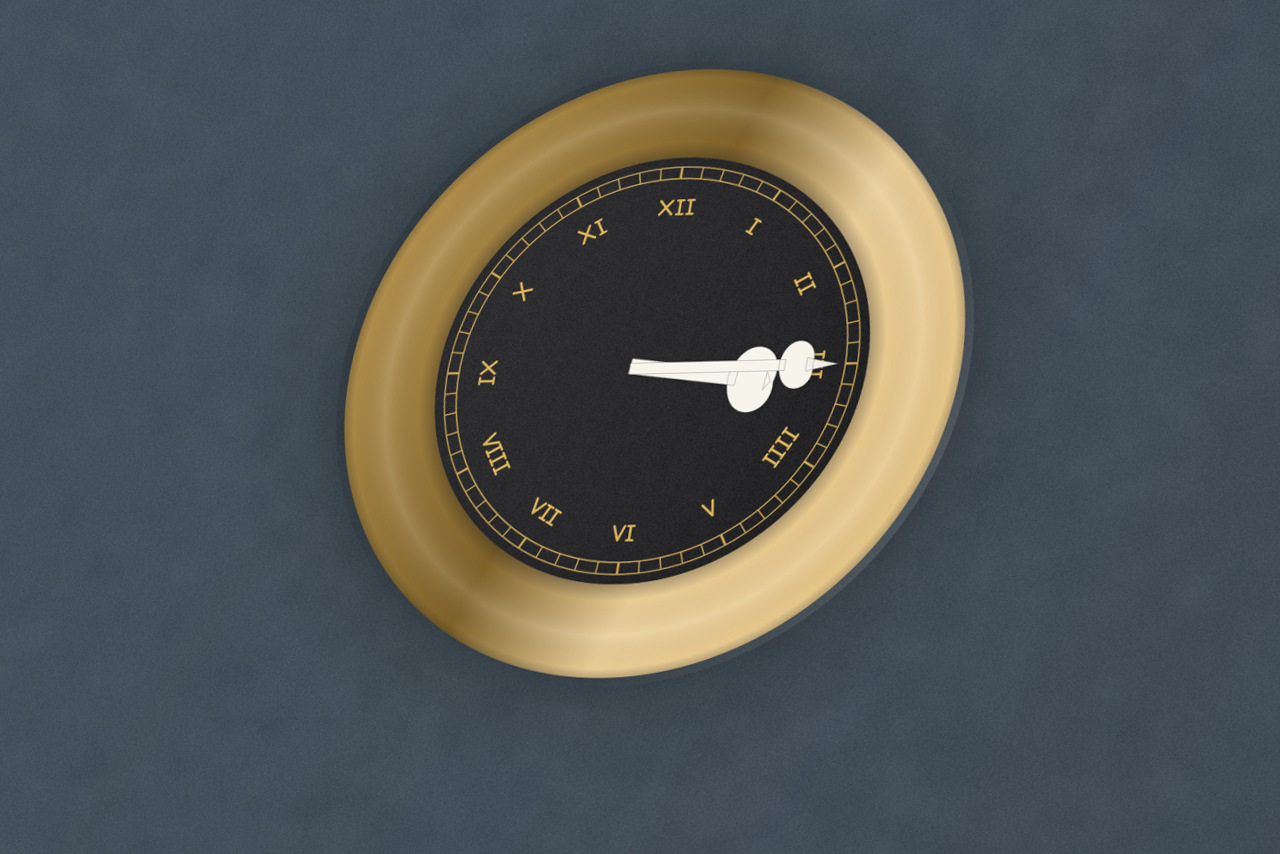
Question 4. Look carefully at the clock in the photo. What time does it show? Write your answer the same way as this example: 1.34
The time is 3.15
